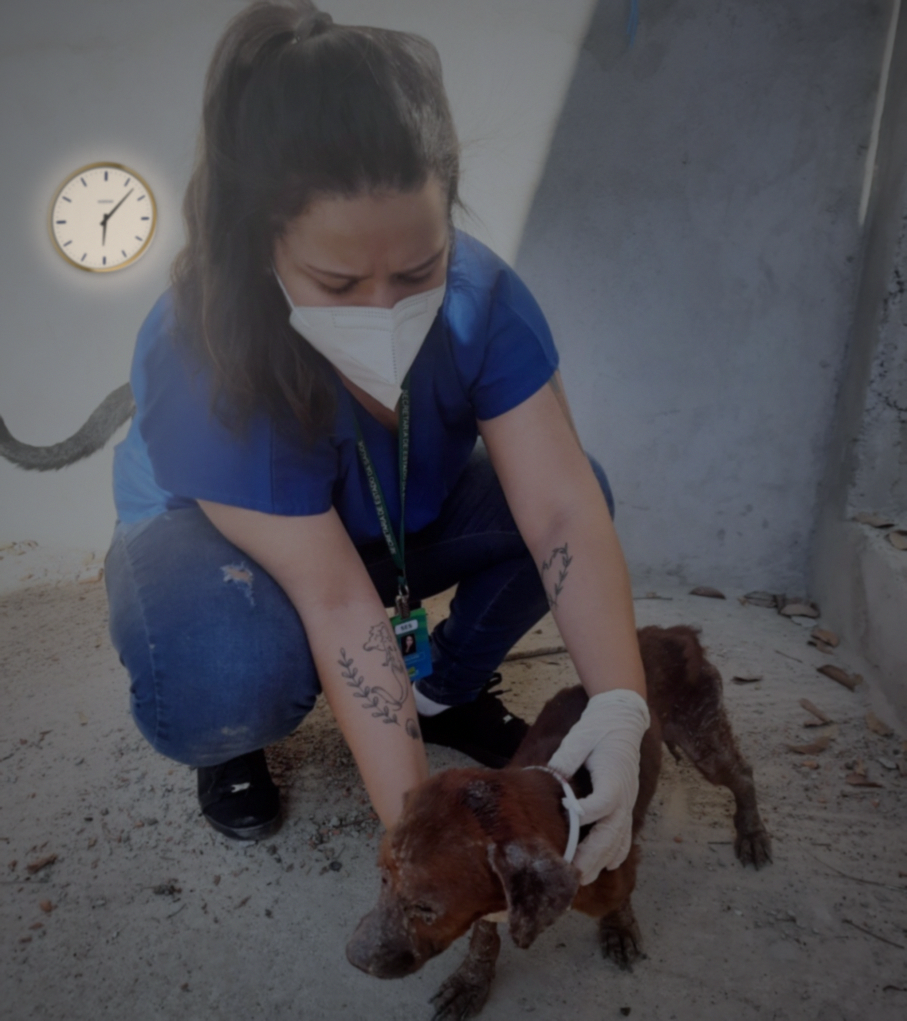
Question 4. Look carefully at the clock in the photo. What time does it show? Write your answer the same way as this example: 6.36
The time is 6.07
